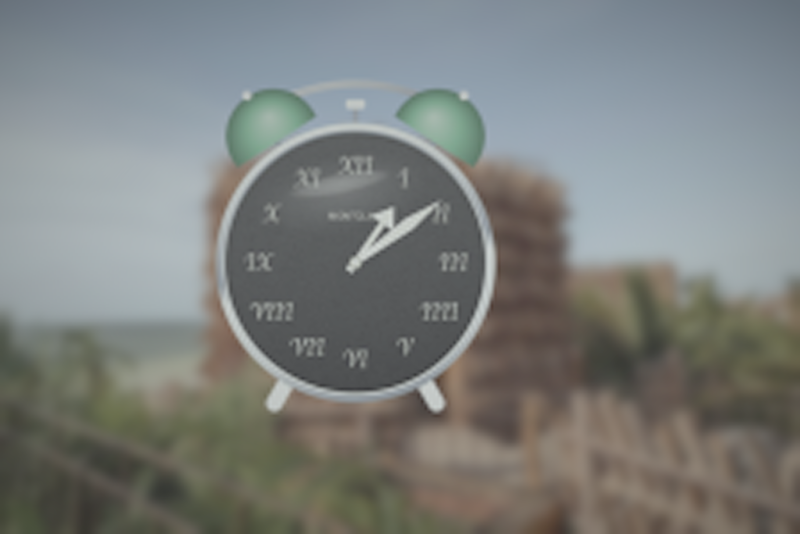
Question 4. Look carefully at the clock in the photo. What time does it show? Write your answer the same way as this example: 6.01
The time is 1.09
